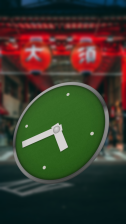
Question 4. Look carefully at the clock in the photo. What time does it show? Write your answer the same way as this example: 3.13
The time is 4.40
